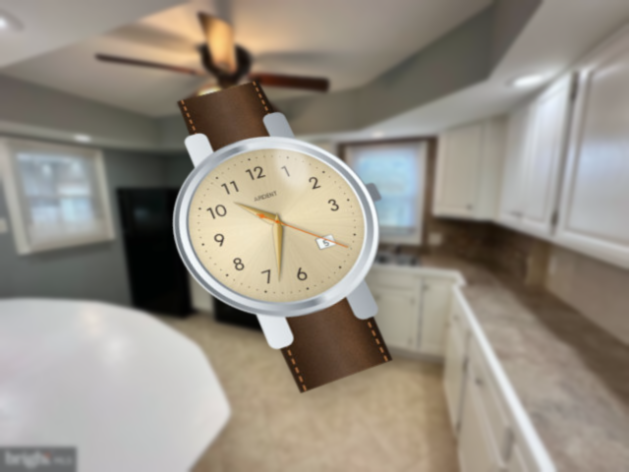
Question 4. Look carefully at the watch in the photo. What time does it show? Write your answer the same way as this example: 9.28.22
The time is 10.33.22
